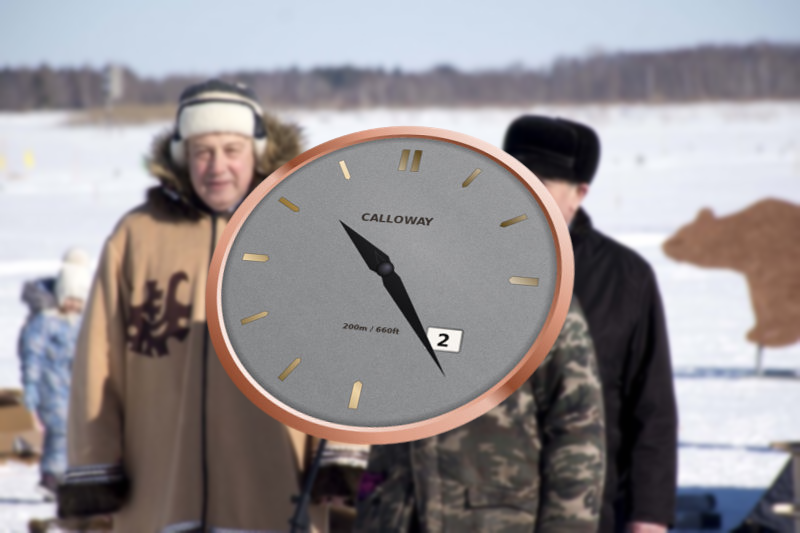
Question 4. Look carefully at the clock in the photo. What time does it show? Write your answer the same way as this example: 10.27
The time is 10.24
